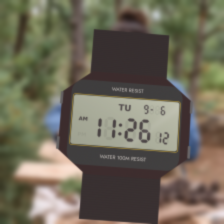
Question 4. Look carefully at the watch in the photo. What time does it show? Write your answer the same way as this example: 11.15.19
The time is 11.26.12
